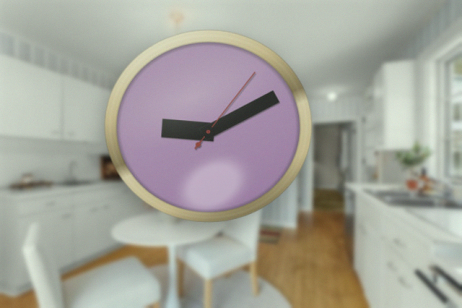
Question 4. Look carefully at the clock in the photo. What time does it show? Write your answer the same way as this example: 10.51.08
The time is 9.10.06
